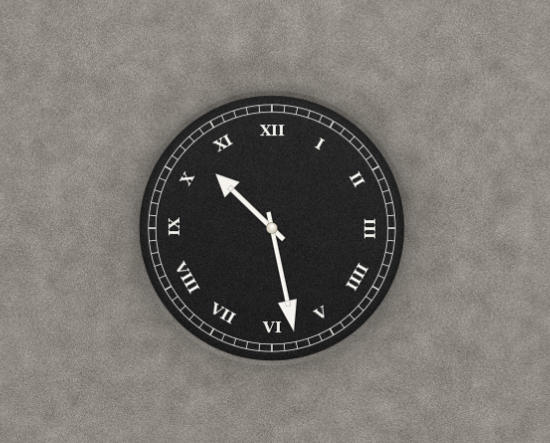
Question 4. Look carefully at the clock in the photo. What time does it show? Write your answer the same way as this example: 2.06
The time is 10.28
